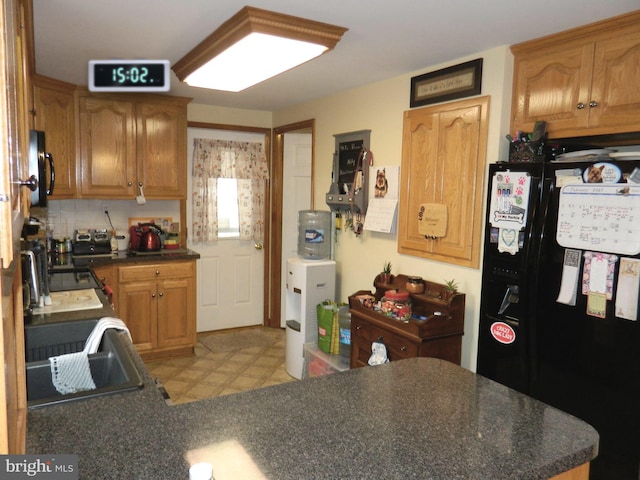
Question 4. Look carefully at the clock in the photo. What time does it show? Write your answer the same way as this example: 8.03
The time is 15.02
